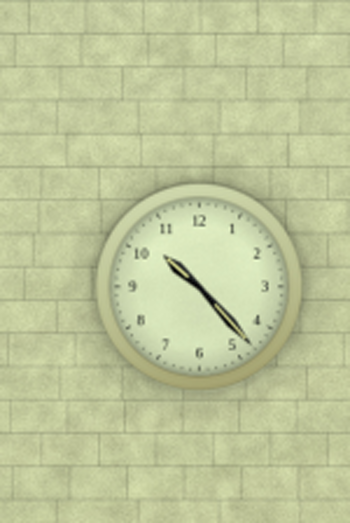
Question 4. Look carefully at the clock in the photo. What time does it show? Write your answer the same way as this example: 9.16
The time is 10.23
